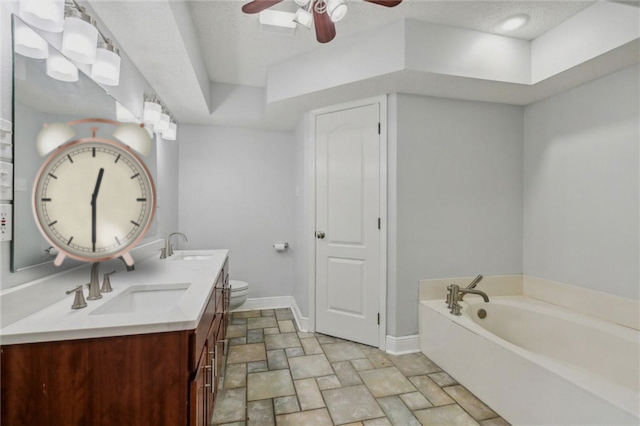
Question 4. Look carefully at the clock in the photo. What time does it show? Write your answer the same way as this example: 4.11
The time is 12.30
